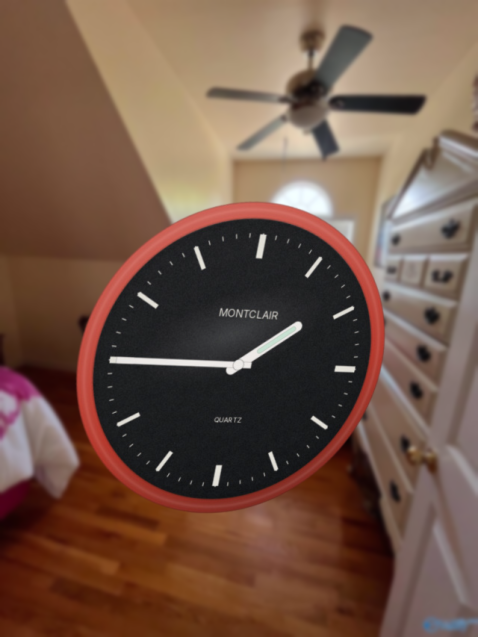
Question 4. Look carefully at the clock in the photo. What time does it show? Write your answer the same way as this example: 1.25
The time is 1.45
